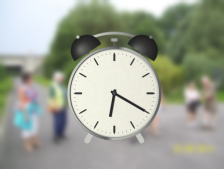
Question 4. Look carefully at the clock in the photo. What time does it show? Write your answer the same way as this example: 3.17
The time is 6.20
